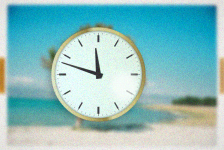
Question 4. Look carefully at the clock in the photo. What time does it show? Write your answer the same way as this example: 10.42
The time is 11.48
